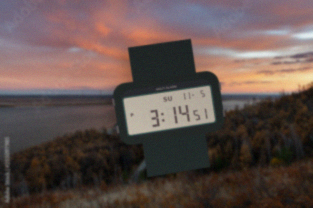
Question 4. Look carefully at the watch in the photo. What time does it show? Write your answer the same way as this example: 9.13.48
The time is 3.14.51
